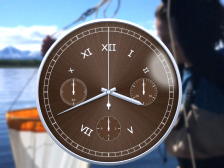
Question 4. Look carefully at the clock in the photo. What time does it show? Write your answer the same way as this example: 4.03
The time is 3.41
